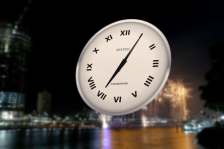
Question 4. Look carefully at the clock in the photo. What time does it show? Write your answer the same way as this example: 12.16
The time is 7.05
